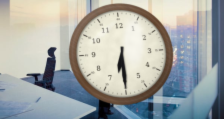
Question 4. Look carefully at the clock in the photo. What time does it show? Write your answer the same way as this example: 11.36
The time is 6.30
